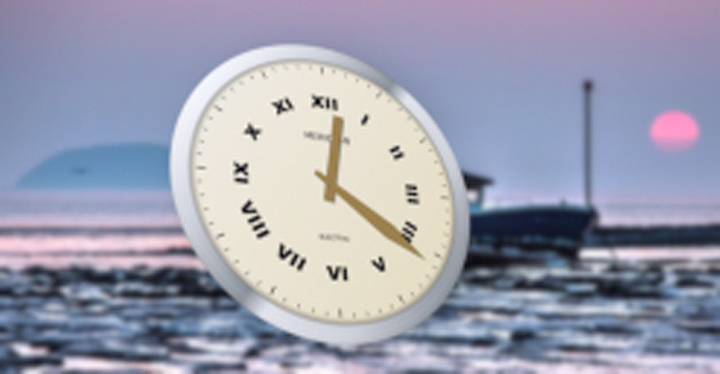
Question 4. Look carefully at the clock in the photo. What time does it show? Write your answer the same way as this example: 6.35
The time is 12.21
